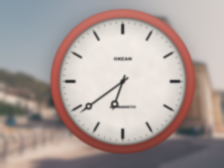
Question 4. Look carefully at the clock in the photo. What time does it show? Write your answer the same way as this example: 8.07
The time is 6.39
